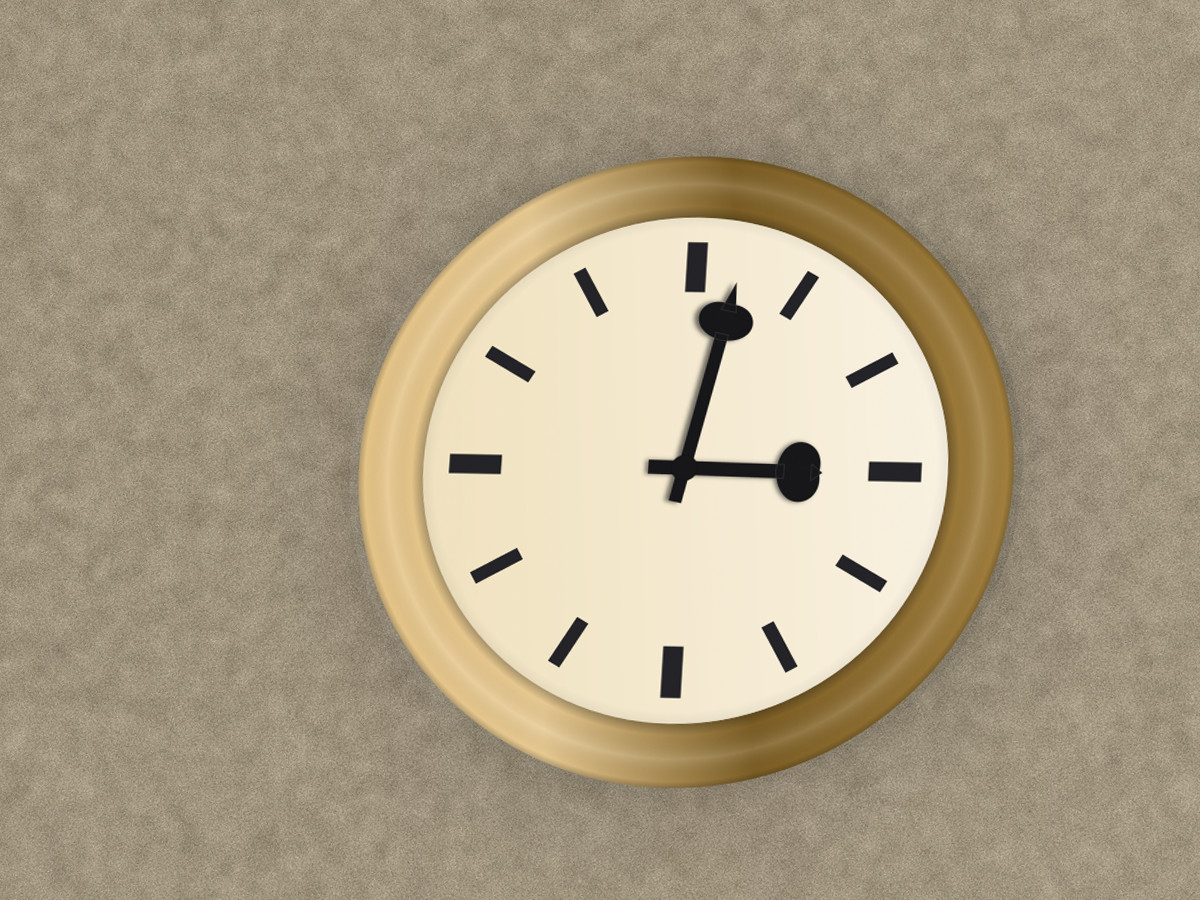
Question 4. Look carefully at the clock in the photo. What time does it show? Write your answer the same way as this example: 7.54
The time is 3.02
